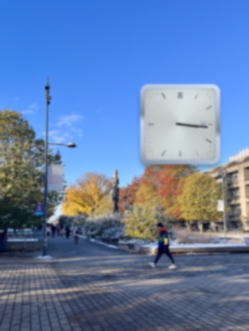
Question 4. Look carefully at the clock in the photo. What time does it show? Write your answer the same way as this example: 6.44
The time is 3.16
